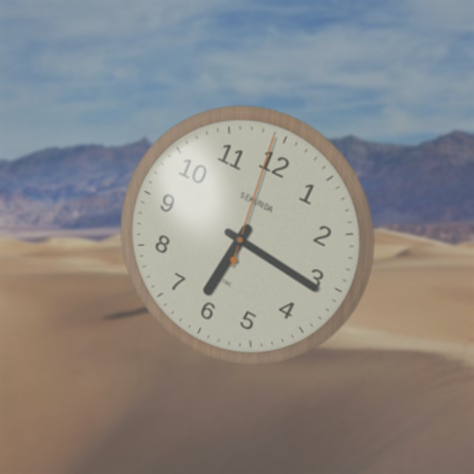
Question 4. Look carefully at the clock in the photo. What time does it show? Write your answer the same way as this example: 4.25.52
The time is 6.15.59
